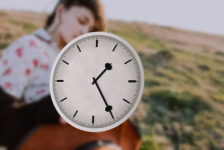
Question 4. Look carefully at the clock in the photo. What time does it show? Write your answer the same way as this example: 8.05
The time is 1.25
